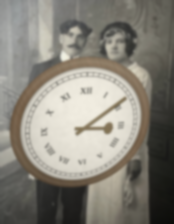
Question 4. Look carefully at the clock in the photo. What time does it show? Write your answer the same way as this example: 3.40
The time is 3.09
